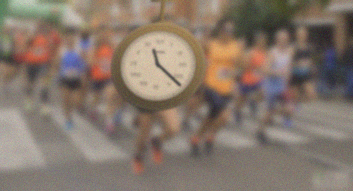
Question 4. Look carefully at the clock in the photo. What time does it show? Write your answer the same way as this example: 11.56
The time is 11.22
